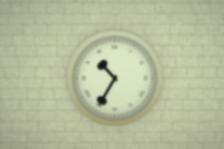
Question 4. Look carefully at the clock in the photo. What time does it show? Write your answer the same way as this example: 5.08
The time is 10.35
